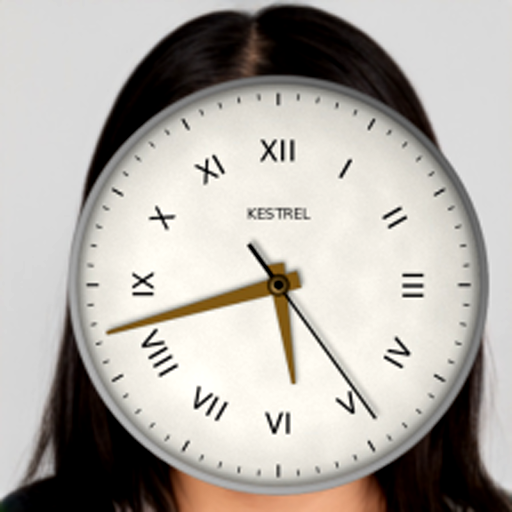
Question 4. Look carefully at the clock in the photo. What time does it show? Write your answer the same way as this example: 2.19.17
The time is 5.42.24
